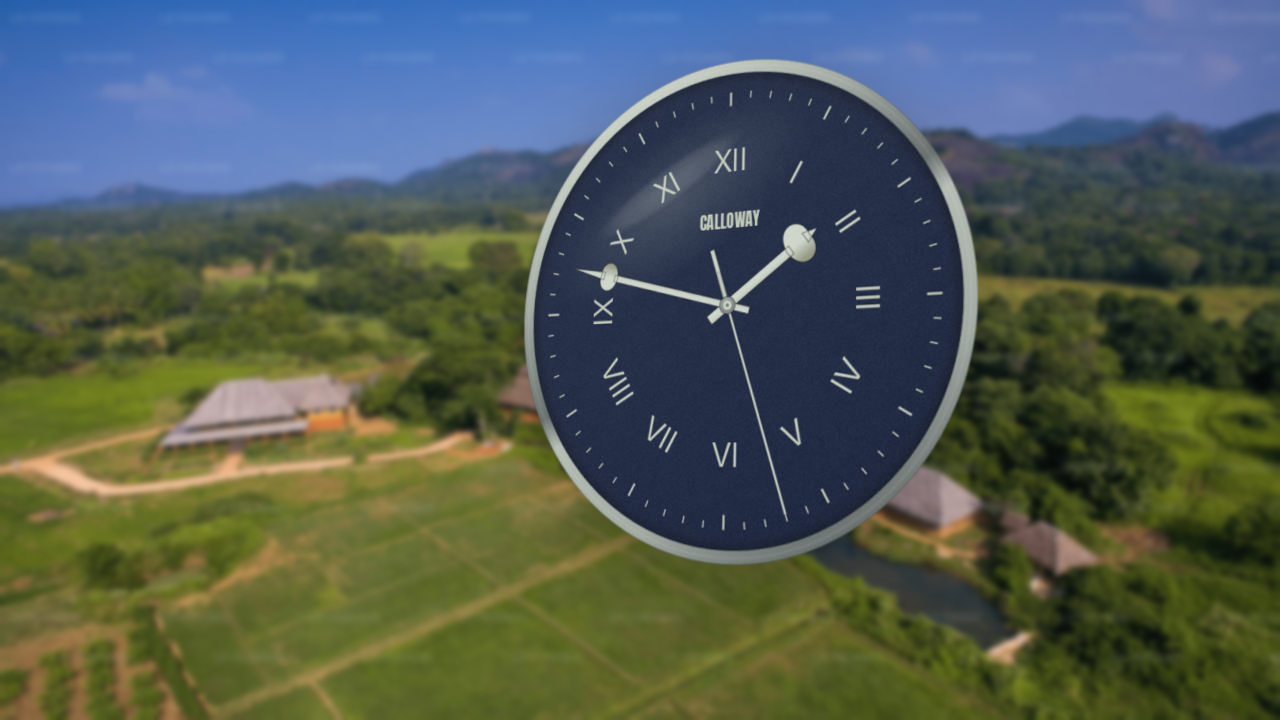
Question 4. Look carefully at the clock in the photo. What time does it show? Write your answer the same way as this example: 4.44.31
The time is 1.47.27
